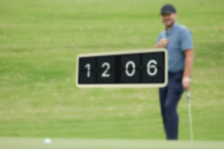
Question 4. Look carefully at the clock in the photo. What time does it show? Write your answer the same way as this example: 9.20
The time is 12.06
